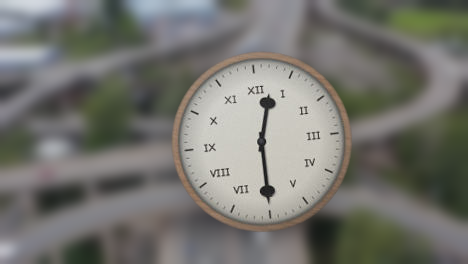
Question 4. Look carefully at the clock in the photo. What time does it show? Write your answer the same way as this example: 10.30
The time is 12.30
